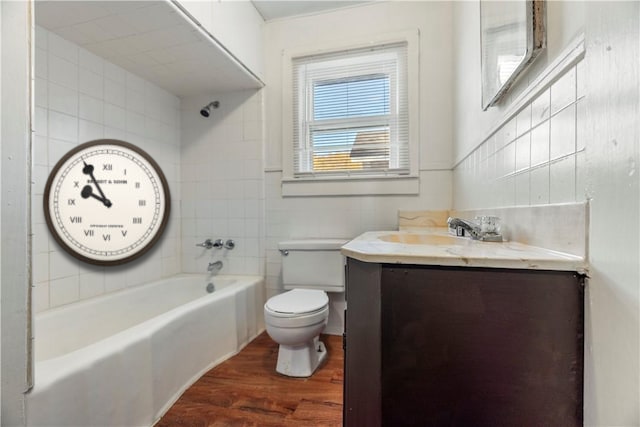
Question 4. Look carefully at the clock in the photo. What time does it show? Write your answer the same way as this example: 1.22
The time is 9.55
